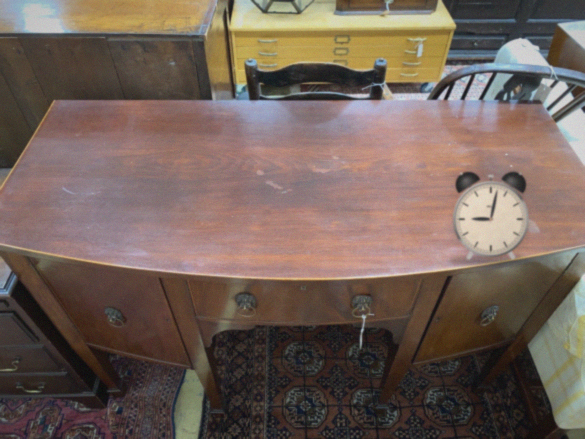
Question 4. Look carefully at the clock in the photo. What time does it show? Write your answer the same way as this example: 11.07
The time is 9.02
